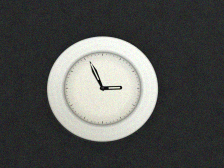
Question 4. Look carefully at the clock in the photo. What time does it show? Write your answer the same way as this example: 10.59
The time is 2.56
